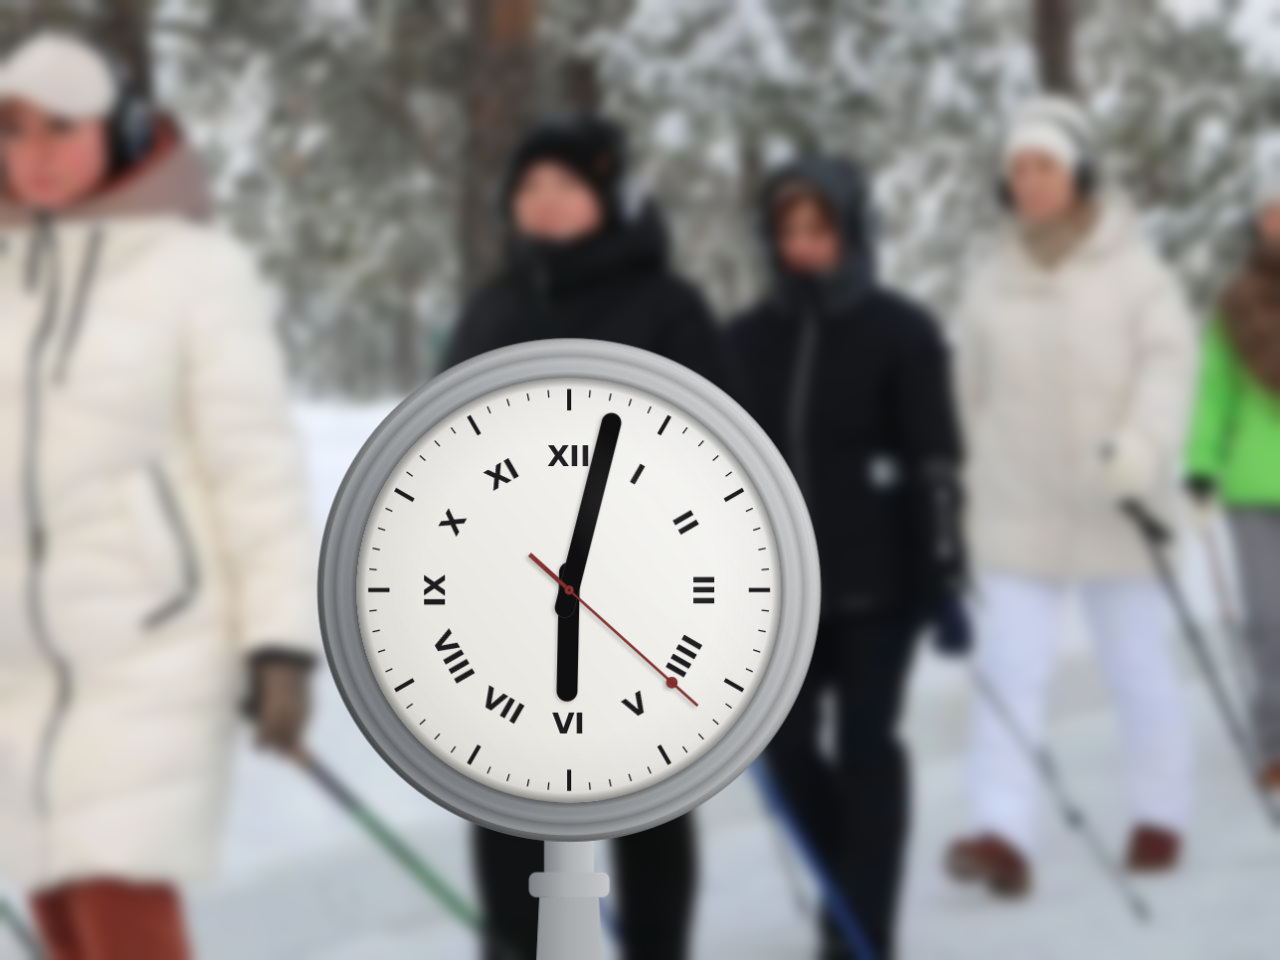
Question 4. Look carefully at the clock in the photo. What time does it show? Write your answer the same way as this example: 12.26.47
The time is 6.02.22
